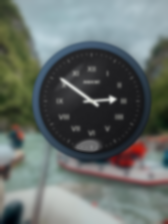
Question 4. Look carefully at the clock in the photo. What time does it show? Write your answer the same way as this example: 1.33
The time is 2.51
